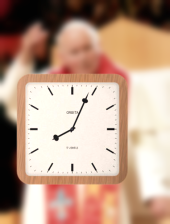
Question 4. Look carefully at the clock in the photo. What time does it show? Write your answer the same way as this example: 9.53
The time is 8.04
